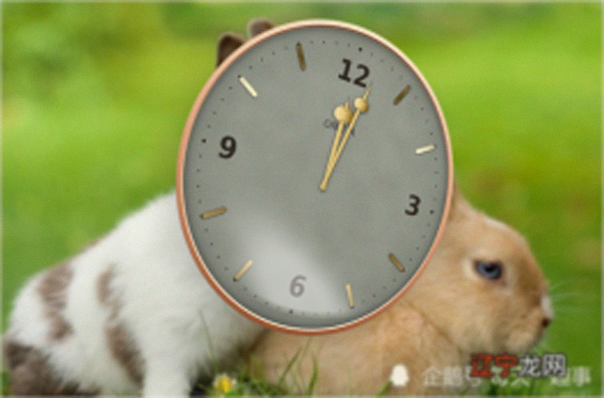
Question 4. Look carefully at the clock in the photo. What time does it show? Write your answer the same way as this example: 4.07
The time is 12.02
